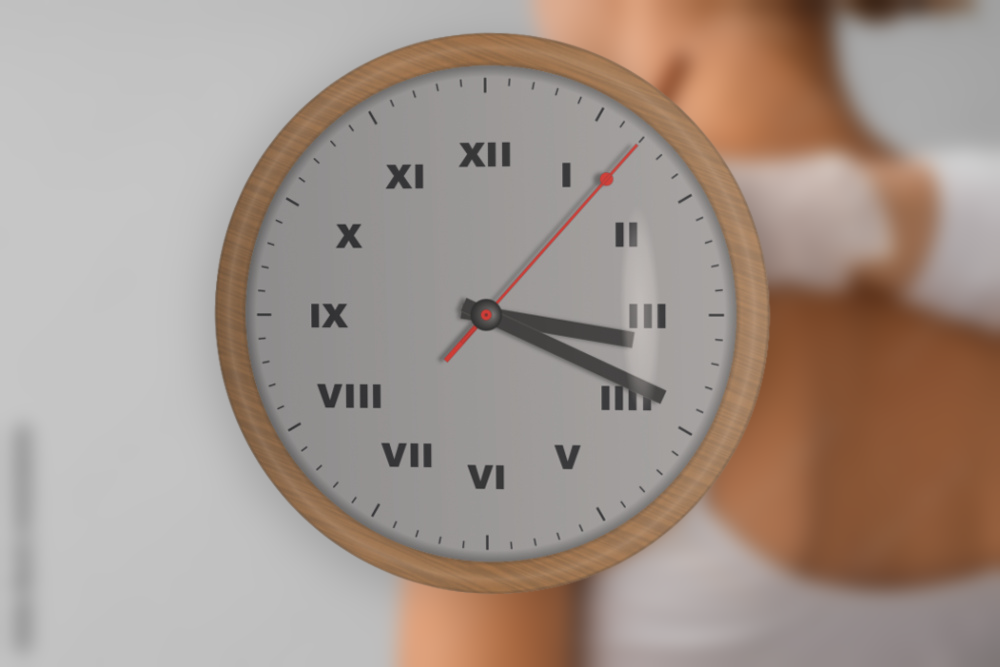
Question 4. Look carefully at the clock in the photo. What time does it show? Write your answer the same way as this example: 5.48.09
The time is 3.19.07
